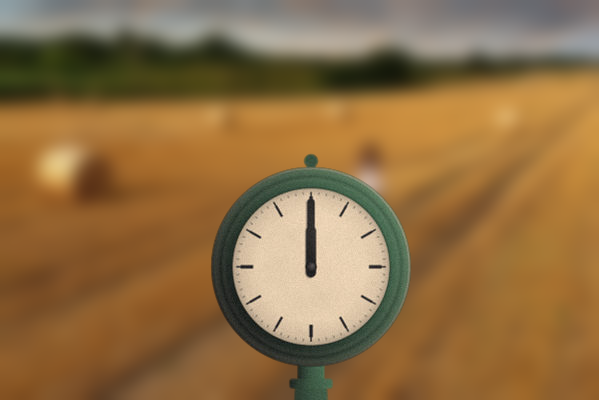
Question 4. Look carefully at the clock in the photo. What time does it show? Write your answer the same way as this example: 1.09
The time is 12.00
